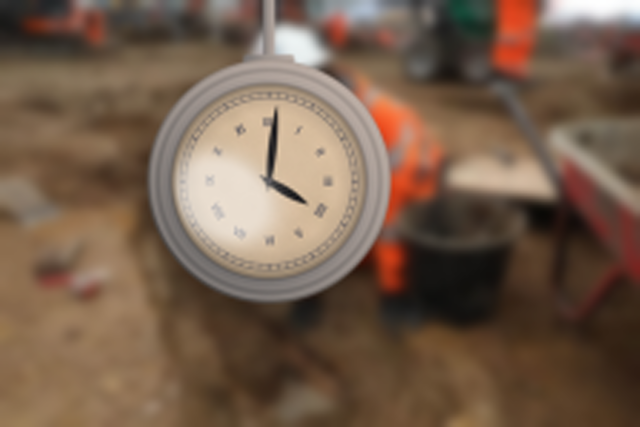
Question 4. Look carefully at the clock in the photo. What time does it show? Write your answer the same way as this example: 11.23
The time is 4.01
